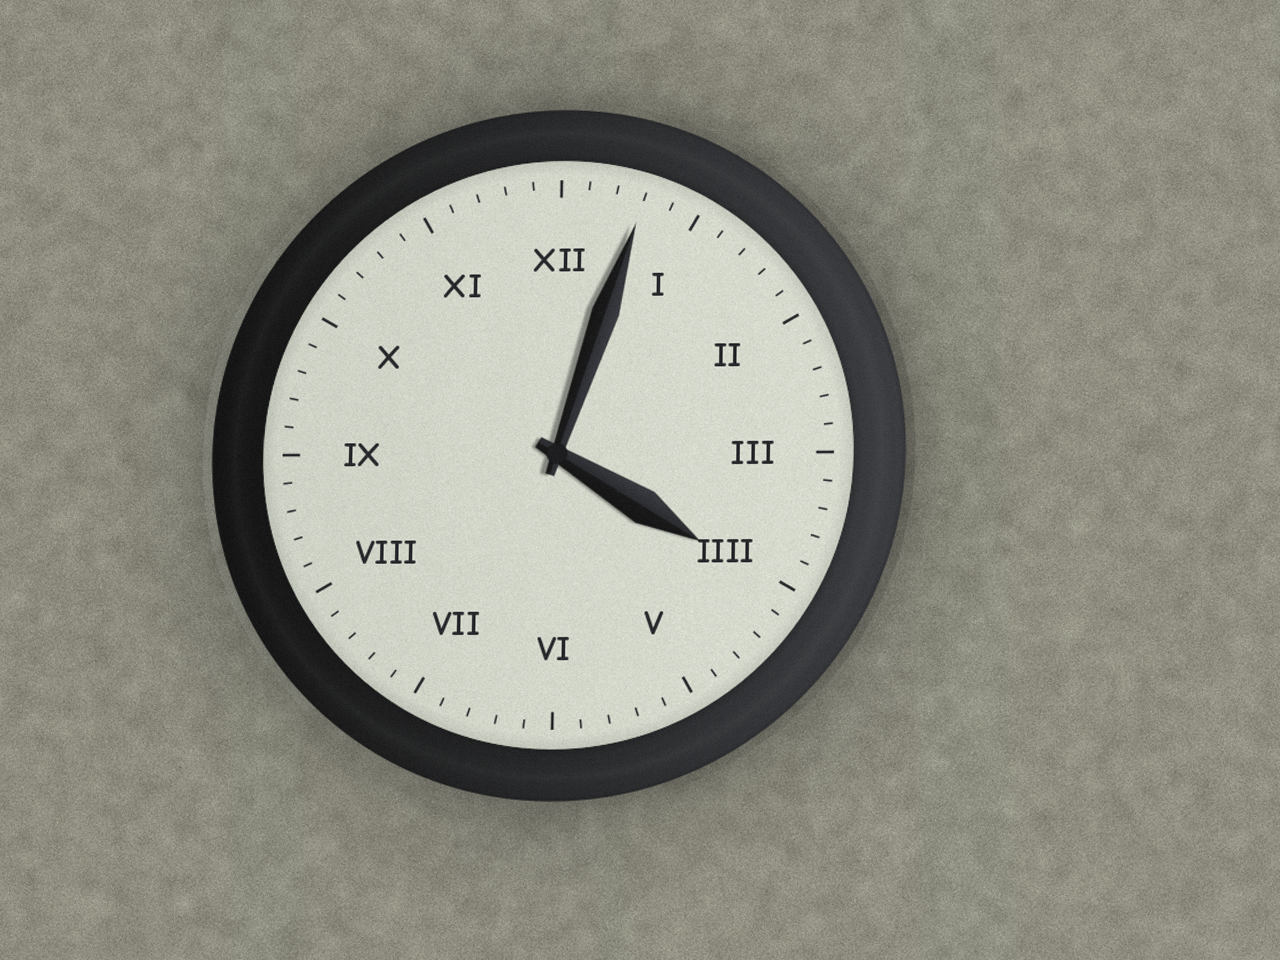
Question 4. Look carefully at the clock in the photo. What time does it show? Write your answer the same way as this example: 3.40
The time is 4.03
